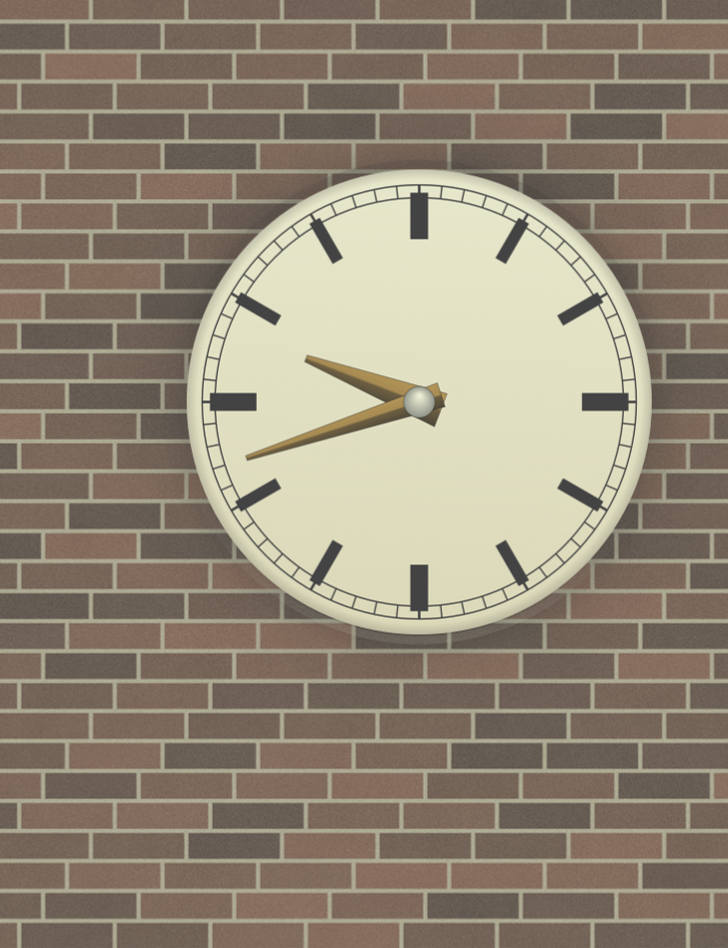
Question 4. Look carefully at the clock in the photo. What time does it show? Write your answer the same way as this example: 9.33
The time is 9.42
